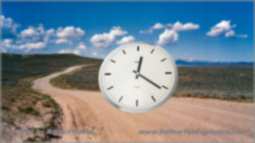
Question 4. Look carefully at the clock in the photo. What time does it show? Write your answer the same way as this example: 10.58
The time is 12.21
